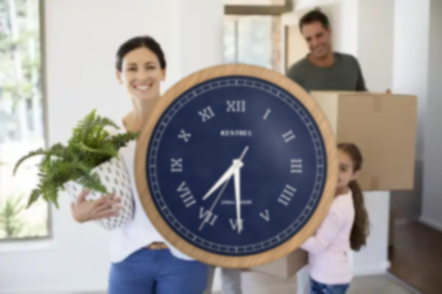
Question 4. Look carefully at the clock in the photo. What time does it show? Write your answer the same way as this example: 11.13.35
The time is 7.29.35
